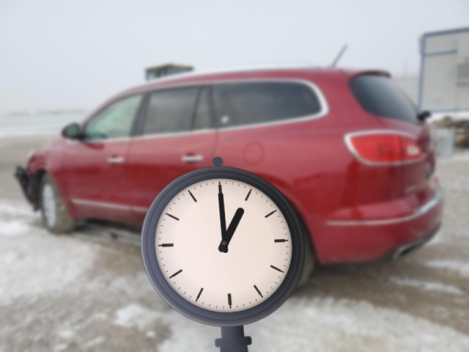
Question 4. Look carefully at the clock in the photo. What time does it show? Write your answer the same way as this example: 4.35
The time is 1.00
